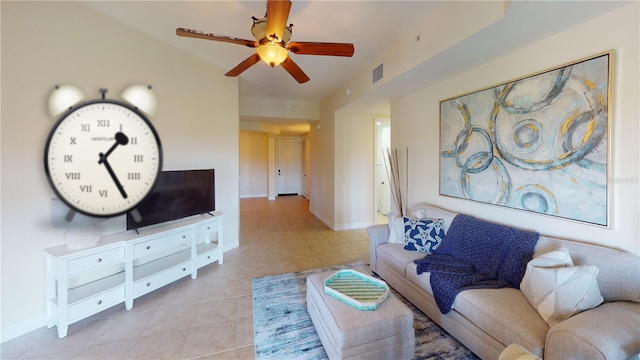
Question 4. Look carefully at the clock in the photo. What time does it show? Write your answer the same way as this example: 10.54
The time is 1.25
